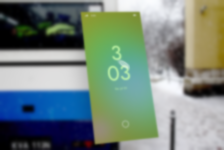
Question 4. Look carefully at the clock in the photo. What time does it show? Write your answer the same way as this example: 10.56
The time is 3.03
